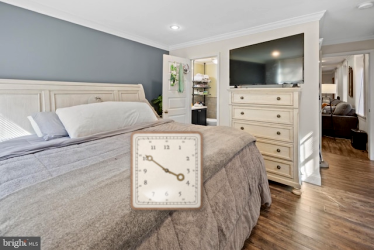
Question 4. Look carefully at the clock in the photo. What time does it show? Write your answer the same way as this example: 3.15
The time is 3.51
